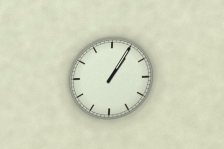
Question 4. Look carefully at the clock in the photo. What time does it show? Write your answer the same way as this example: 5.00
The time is 1.05
